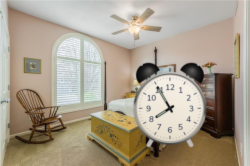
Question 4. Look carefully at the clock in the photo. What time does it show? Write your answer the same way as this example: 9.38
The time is 7.55
